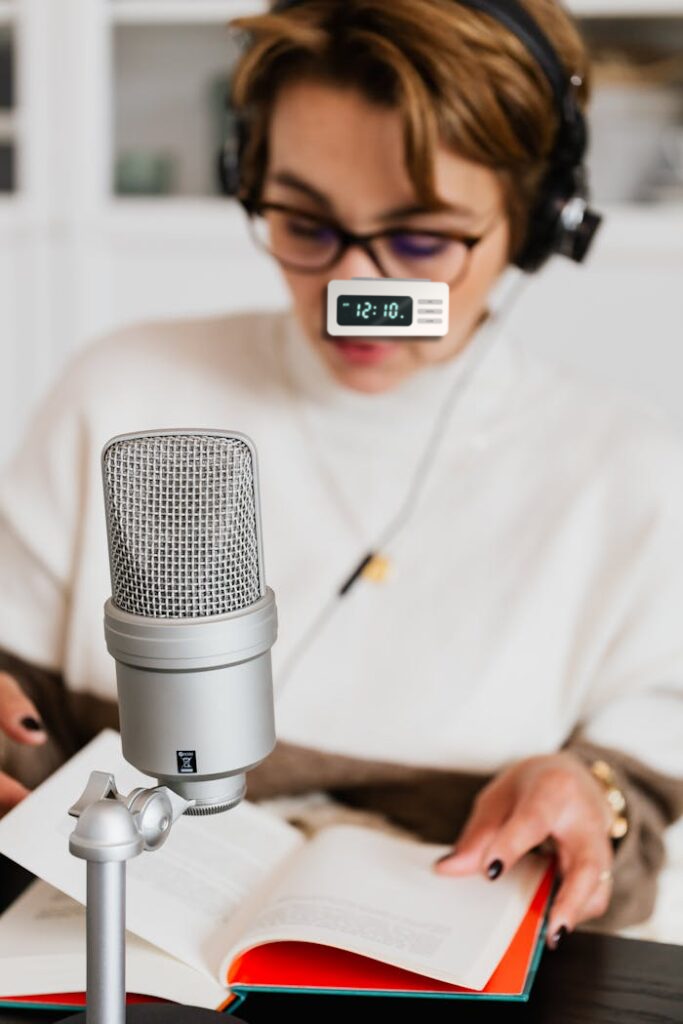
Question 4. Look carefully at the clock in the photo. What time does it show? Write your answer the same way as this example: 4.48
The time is 12.10
